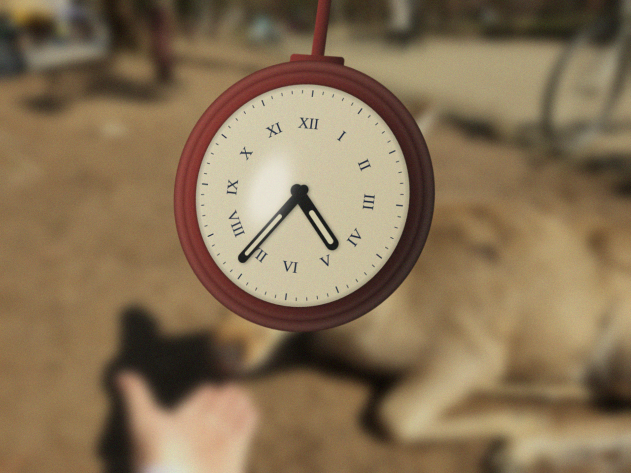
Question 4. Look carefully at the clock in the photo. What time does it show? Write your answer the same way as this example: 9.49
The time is 4.36
